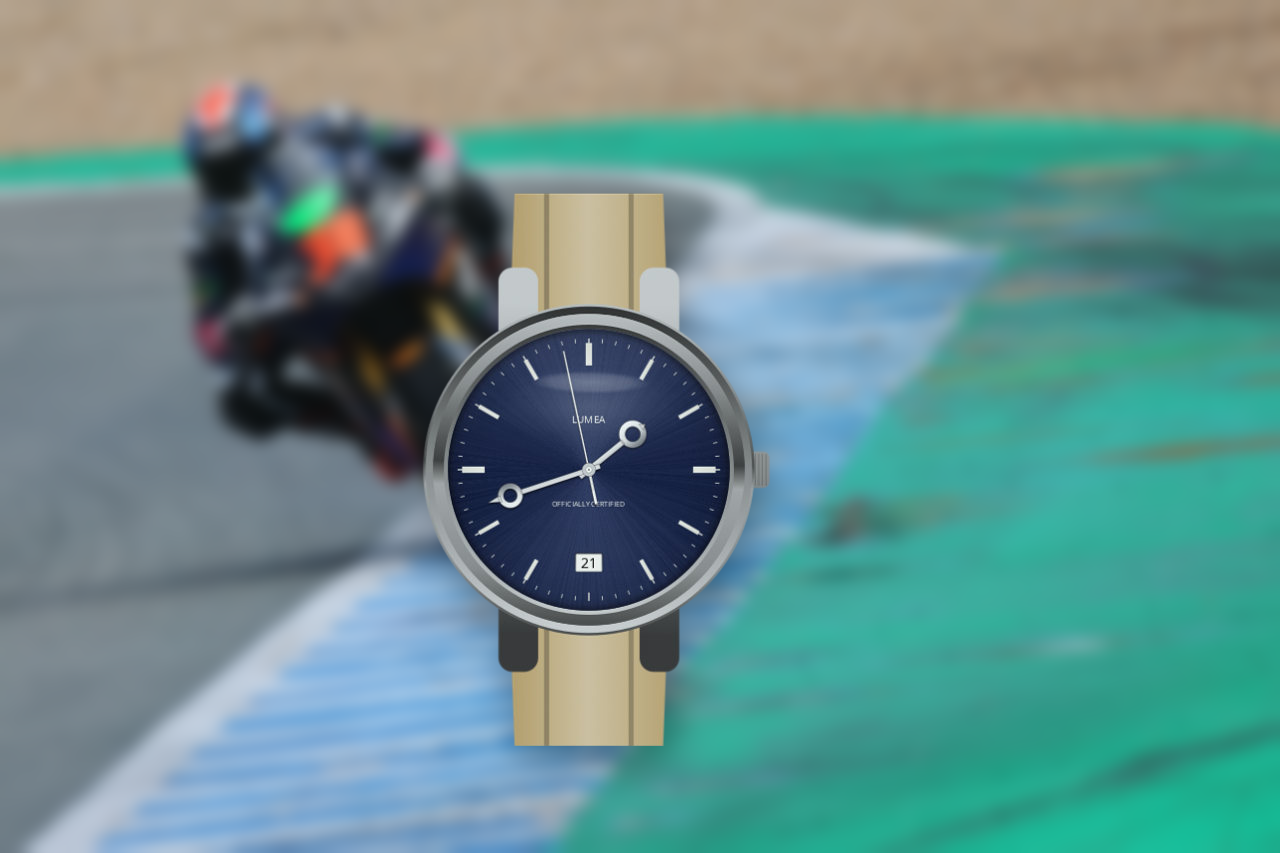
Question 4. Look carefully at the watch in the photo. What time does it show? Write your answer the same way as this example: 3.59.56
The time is 1.41.58
